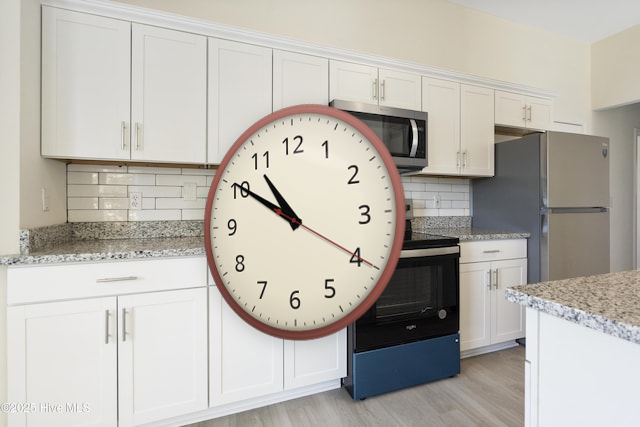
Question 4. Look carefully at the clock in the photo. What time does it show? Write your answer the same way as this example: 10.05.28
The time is 10.50.20
